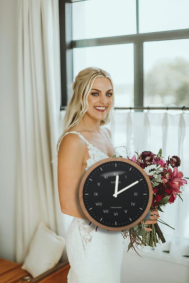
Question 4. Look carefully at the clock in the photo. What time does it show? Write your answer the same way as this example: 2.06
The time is 12.10
